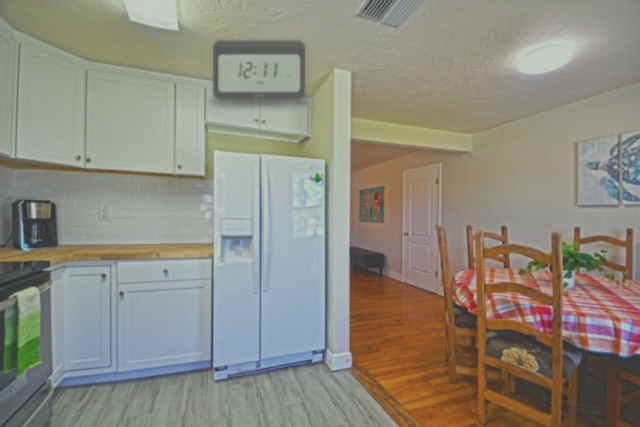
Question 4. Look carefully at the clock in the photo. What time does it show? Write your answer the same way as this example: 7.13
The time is 12.11
